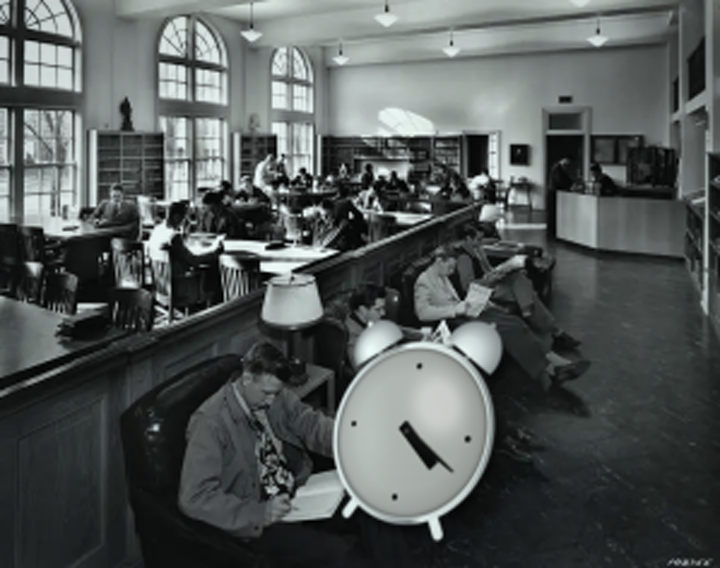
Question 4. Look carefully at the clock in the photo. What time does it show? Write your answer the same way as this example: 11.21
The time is 4.20
